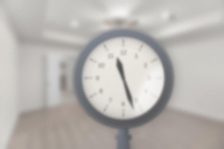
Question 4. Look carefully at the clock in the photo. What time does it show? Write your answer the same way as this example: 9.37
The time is 11.27
